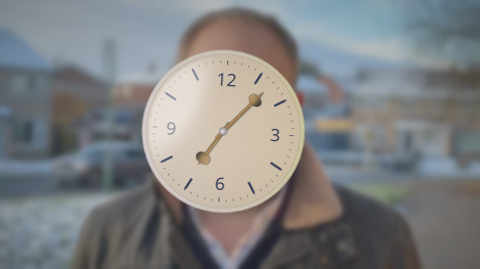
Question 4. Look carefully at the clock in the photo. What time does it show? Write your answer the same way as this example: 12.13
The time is 7.07
